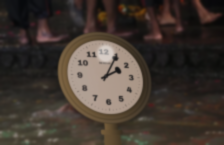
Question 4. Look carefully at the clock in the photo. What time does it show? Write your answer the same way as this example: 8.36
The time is 2.05
